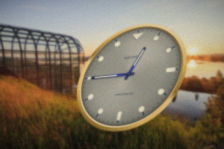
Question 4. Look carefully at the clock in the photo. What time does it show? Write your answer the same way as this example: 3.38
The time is 12.45
